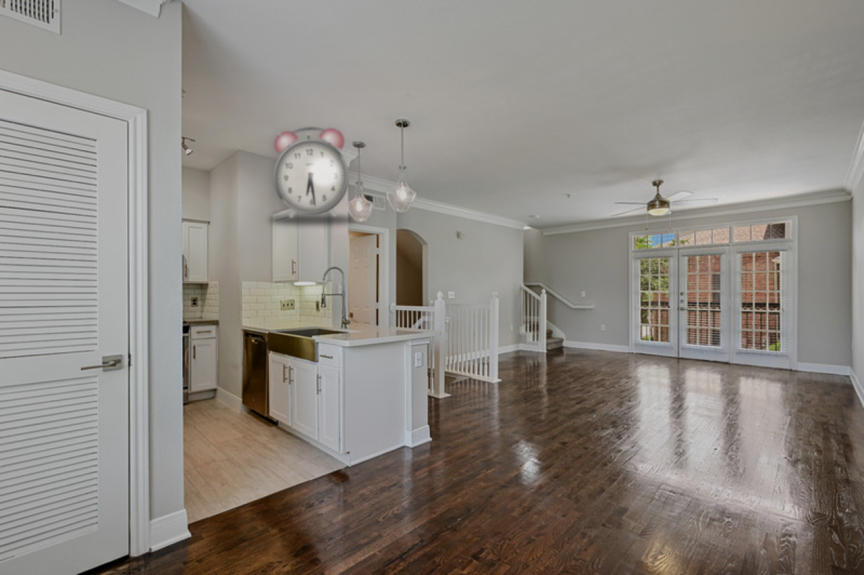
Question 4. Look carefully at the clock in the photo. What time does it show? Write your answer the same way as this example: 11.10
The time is 6.29
